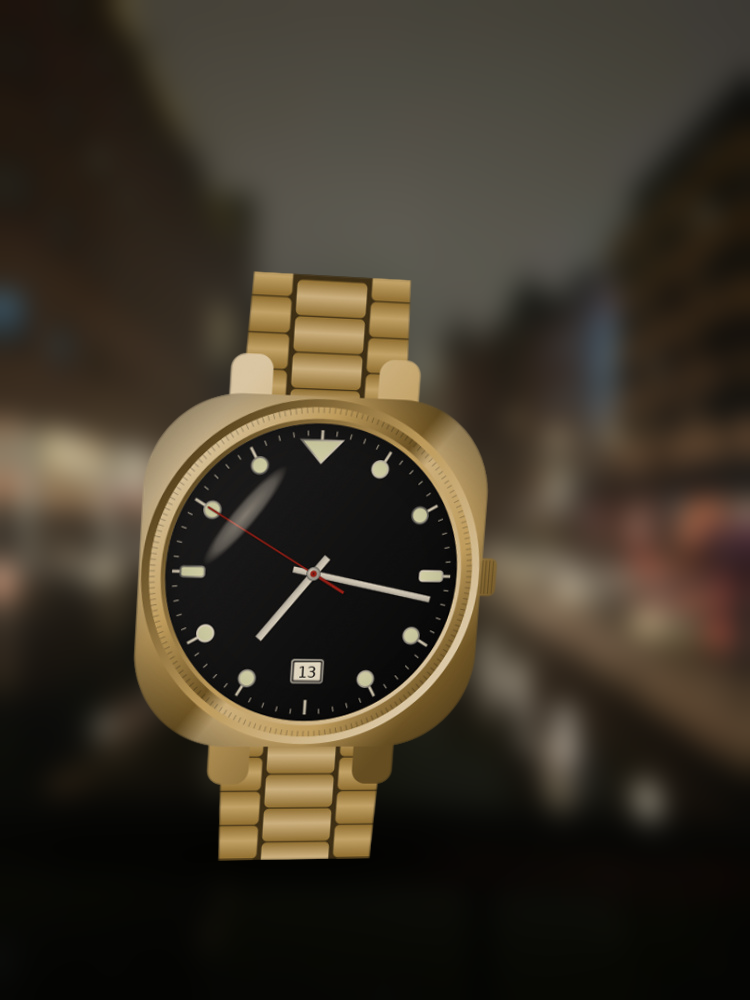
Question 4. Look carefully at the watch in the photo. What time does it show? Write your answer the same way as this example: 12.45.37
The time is 7.16.50
